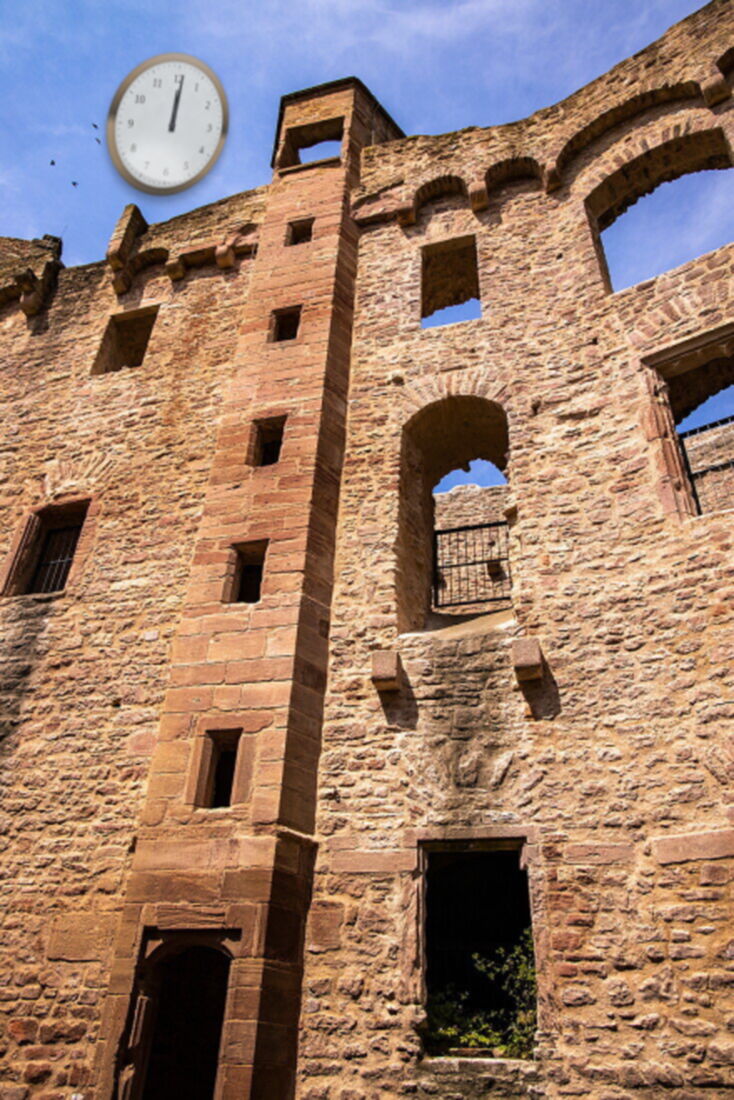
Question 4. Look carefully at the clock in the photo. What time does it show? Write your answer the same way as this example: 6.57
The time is 12.01
